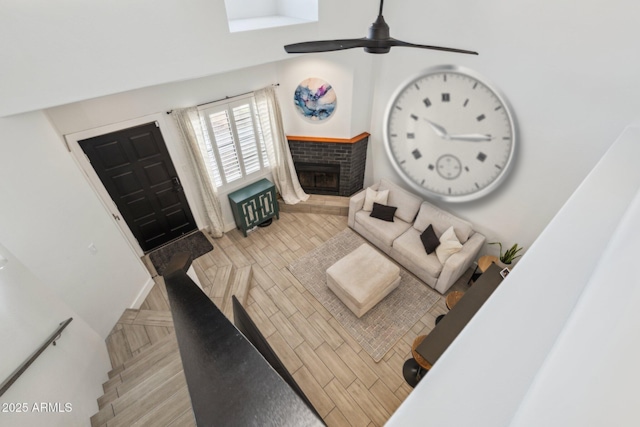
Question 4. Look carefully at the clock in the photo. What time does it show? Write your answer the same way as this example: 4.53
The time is 10.15
